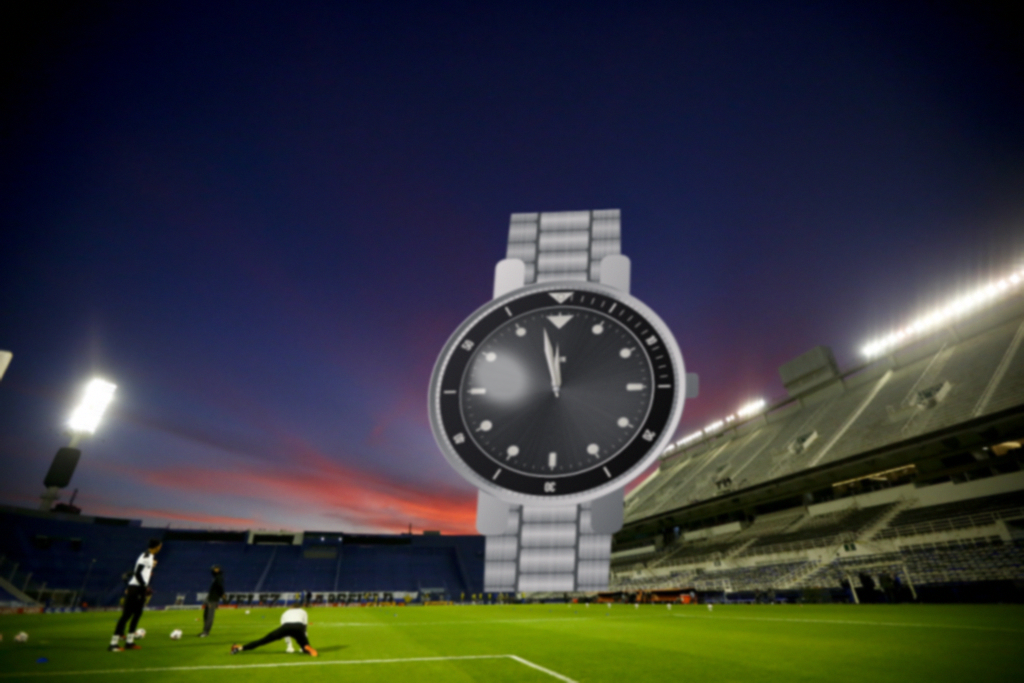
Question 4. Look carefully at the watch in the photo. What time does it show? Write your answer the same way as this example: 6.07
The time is 11.58
